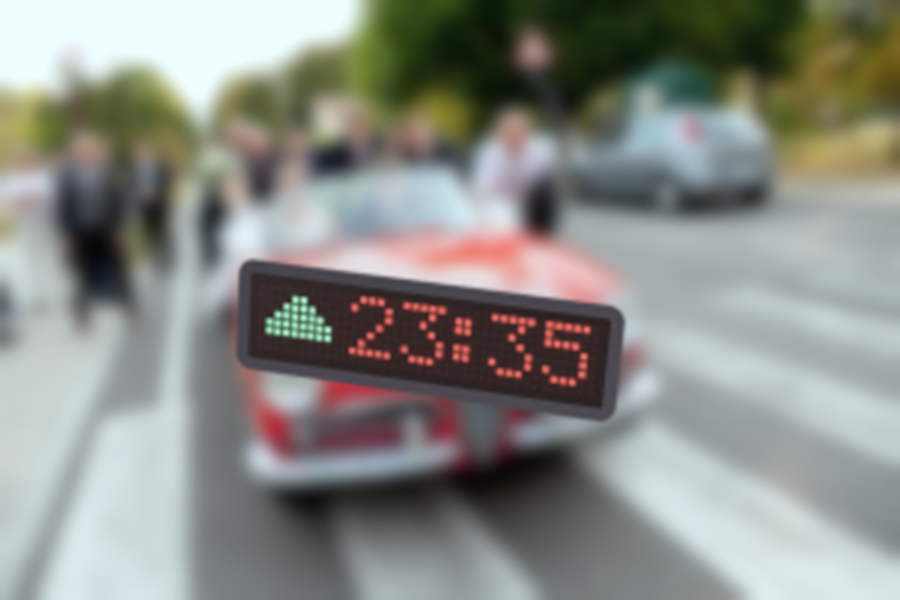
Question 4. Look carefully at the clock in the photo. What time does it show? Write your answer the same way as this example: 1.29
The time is 23.35
